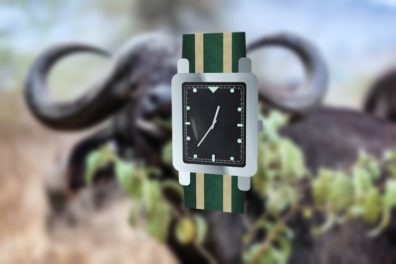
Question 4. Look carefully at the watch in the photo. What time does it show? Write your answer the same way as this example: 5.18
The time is 12.36
